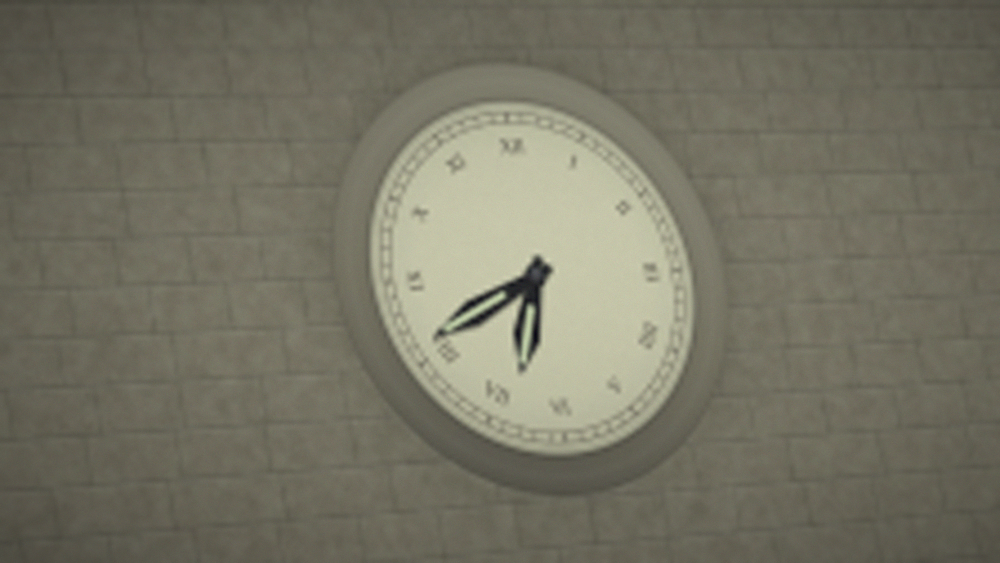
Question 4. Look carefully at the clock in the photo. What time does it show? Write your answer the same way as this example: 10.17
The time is 6.41
